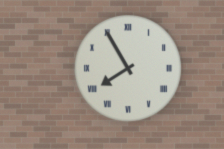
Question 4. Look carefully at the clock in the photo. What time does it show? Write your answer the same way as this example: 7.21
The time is 7.55
